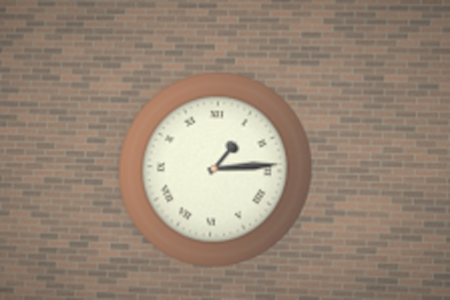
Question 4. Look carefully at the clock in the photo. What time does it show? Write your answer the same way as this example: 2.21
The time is 1.14
